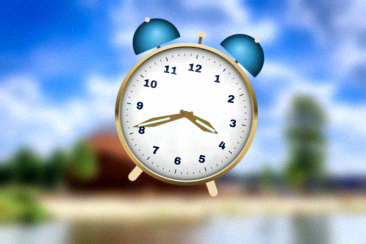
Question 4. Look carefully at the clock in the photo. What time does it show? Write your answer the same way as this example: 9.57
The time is 3.41
